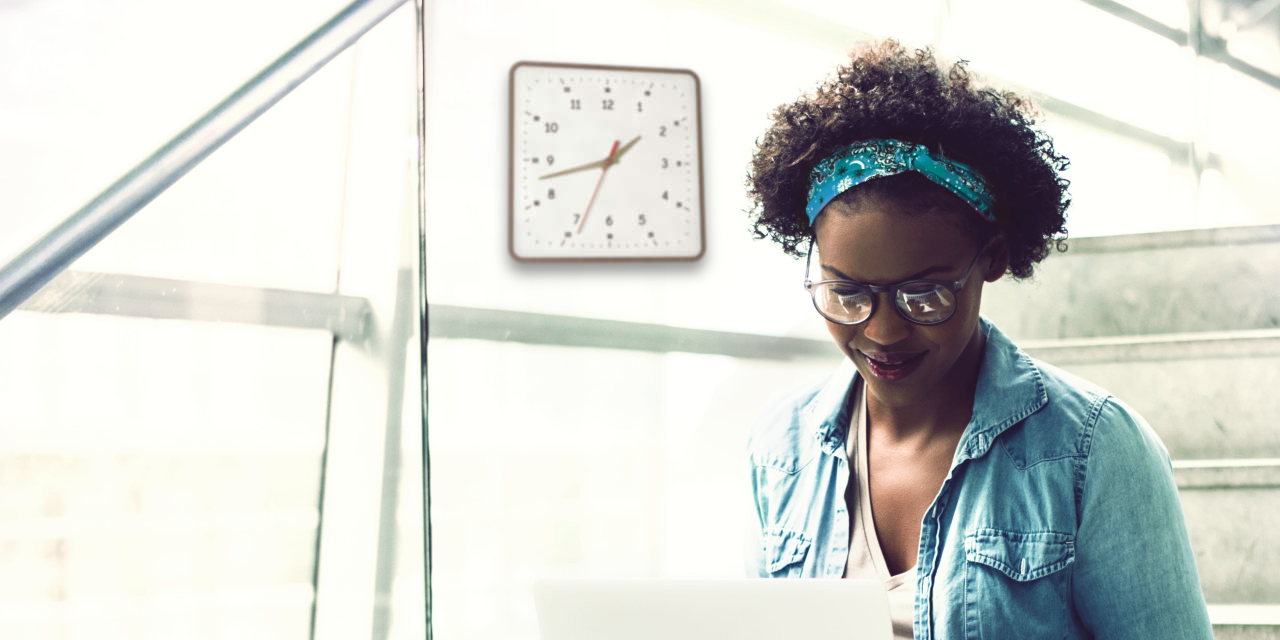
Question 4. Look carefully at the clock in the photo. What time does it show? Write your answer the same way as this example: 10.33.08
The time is 1.42.34
